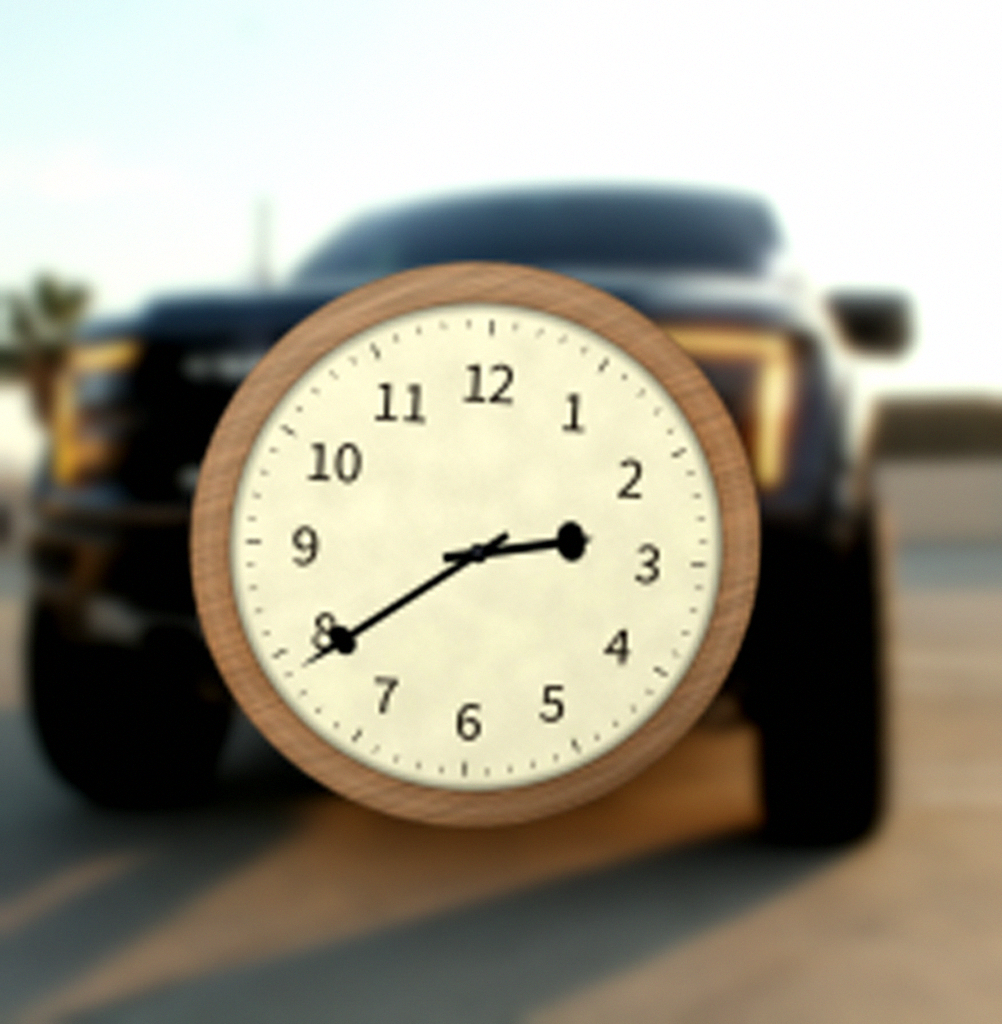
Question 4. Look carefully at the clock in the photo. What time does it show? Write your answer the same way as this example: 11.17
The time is 2.39
